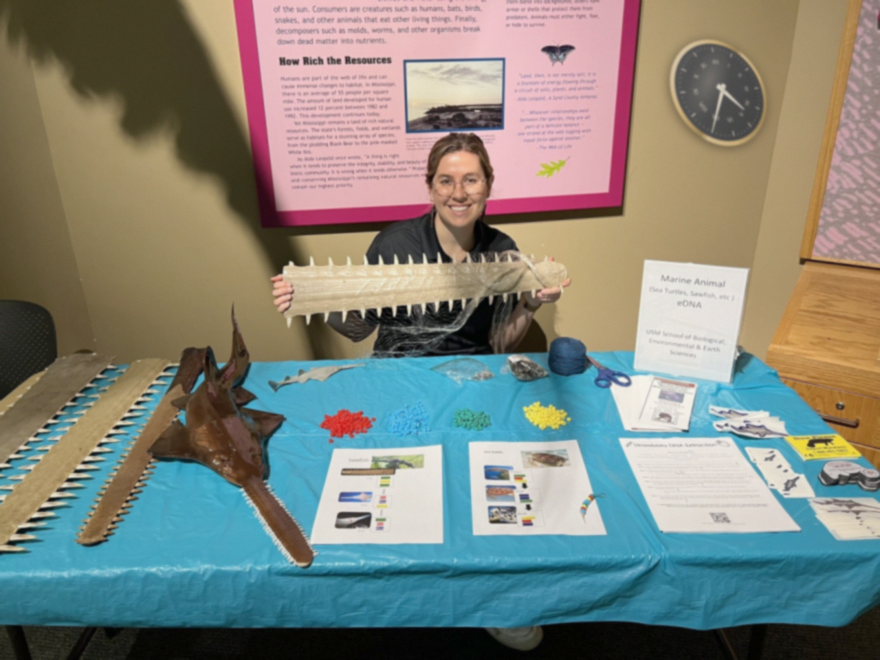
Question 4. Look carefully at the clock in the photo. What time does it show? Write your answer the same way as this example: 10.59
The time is 4.35
